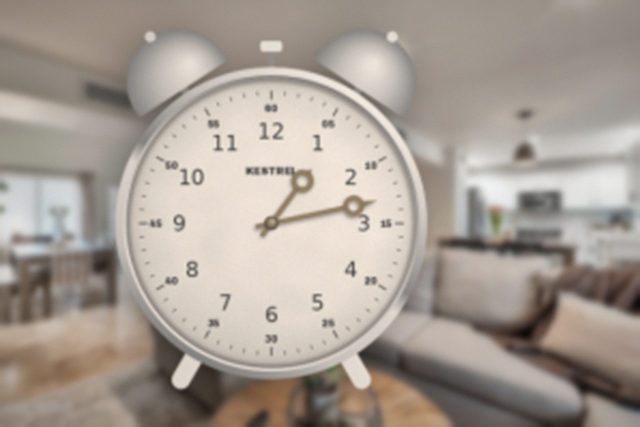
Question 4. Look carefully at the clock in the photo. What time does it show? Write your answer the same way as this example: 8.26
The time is 1.13
